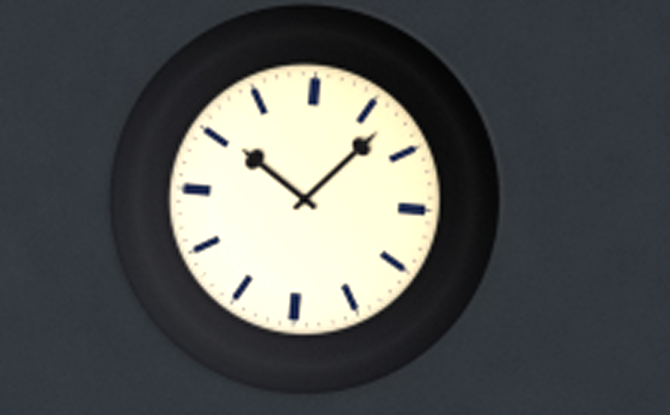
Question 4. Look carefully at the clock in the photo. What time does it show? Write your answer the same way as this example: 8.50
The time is 10.07
